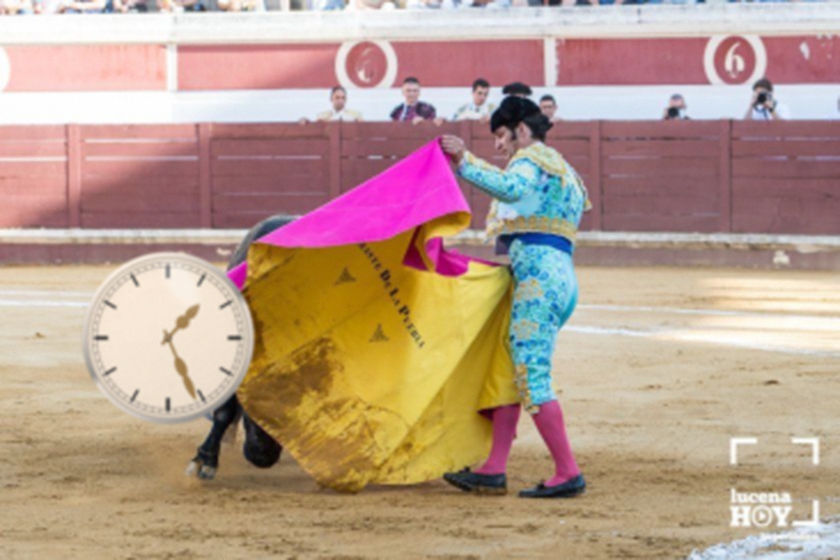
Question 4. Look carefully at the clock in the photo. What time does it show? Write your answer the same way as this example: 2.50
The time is 1.26
